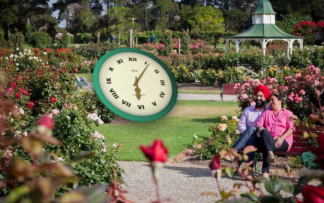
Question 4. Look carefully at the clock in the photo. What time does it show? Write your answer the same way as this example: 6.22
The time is 6.06
